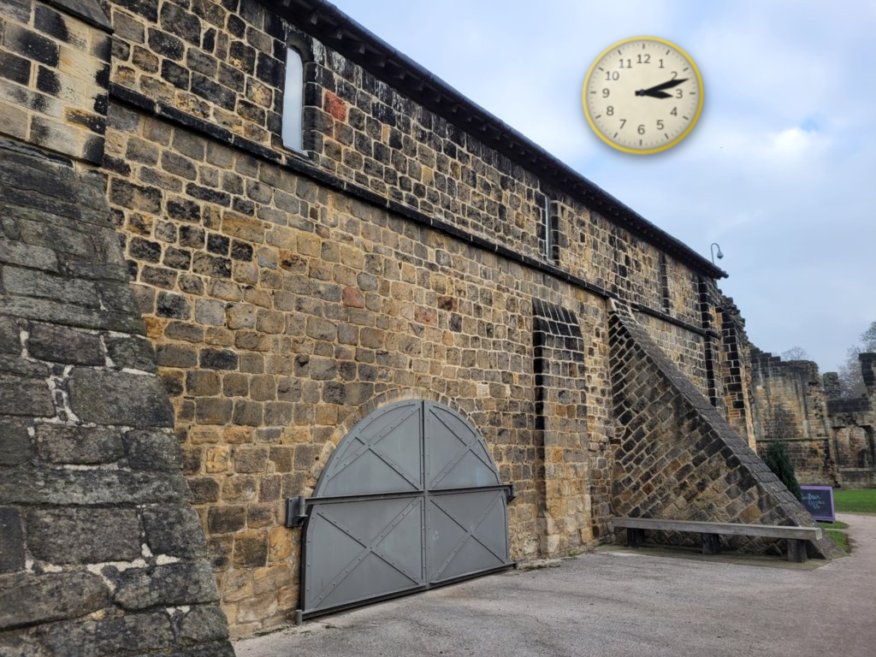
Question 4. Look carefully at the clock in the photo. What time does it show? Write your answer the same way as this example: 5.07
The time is 3.12
